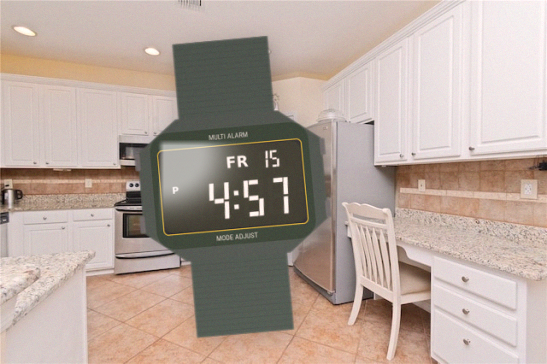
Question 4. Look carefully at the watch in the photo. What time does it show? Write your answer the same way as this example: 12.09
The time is 4.57
